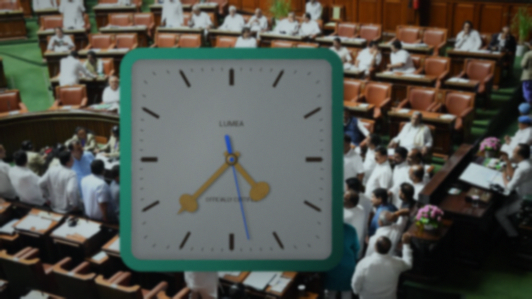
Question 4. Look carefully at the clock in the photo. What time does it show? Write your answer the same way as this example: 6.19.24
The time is 4.37.28
